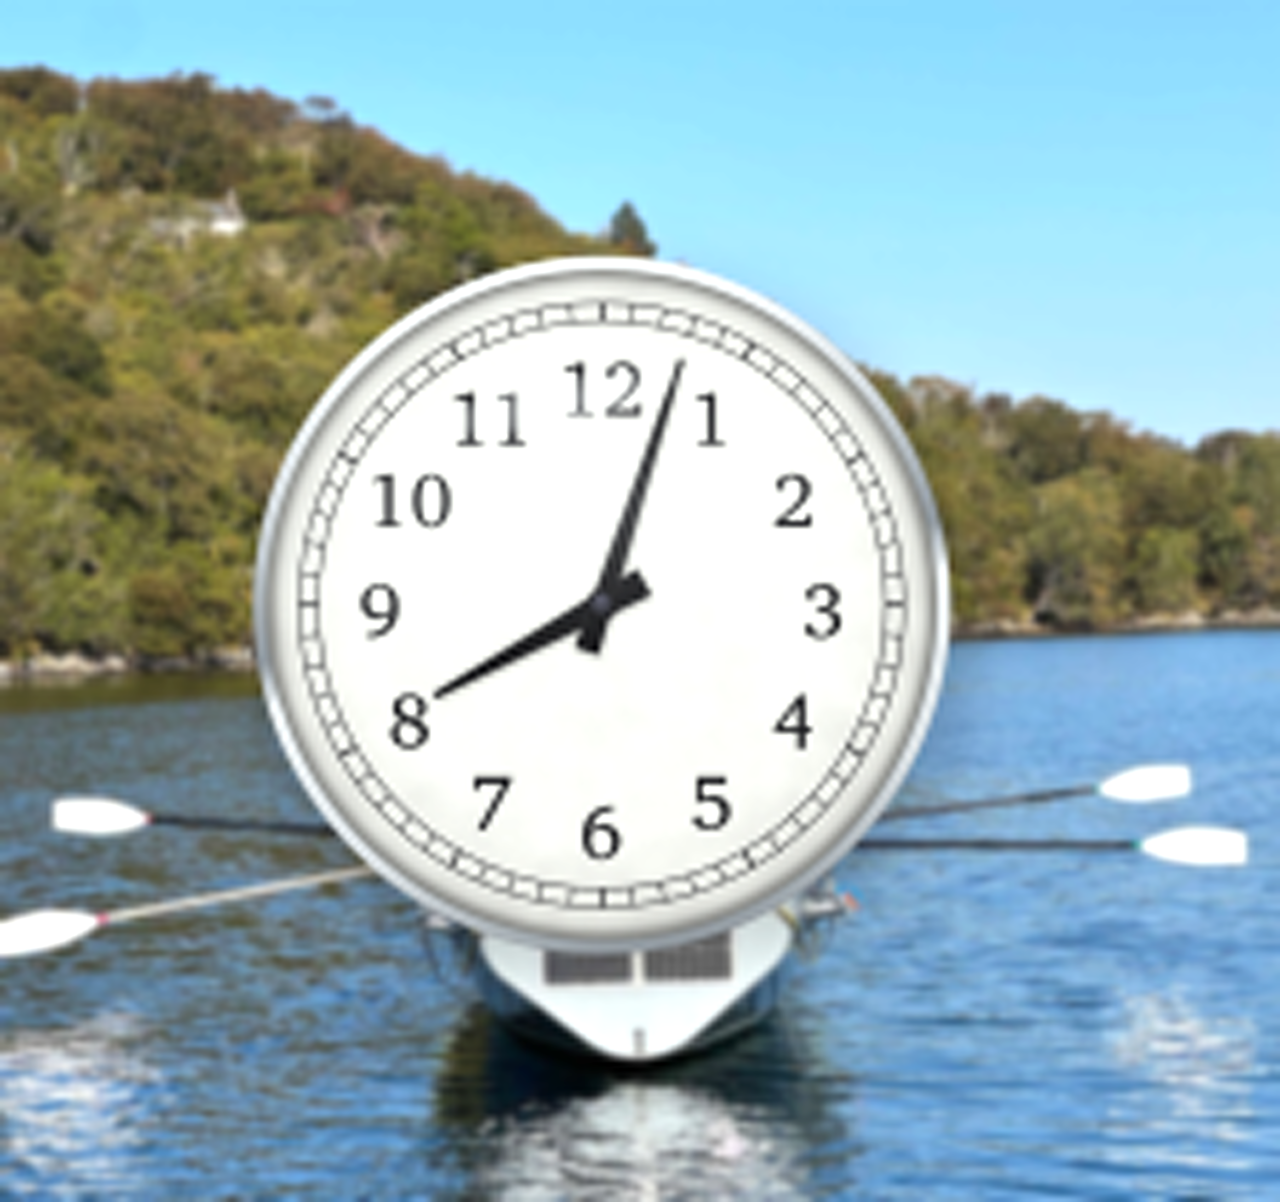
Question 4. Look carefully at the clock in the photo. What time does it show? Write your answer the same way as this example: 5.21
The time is 8.03
